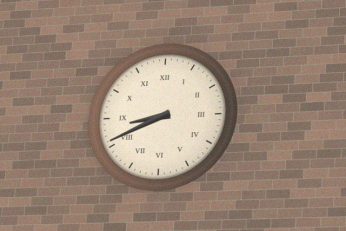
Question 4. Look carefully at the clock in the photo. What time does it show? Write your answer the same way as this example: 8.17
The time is 8.41
